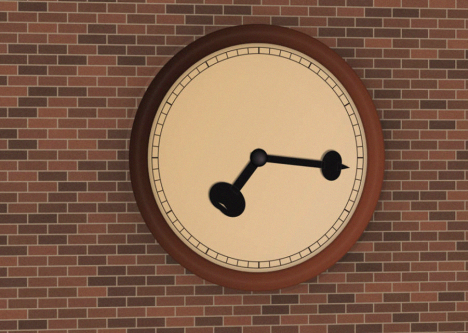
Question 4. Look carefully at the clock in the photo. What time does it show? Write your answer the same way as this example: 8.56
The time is 7.16
